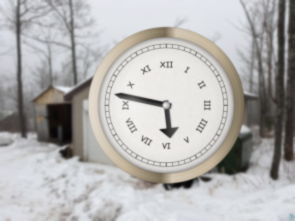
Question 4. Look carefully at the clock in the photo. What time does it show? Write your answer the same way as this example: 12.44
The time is 5.47
